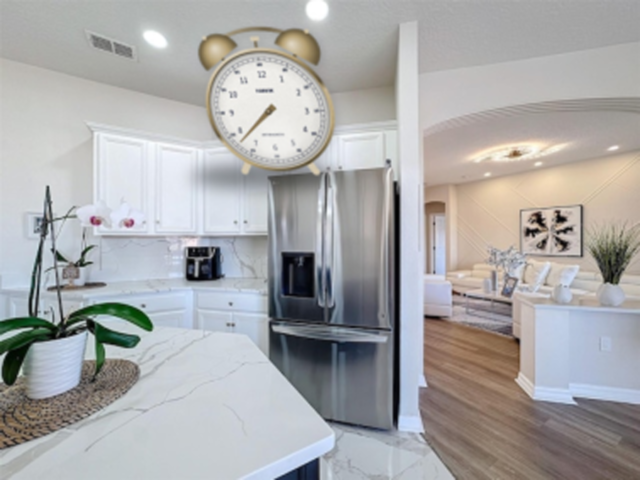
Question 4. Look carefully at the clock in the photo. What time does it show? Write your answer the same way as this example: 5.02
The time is 7.38
